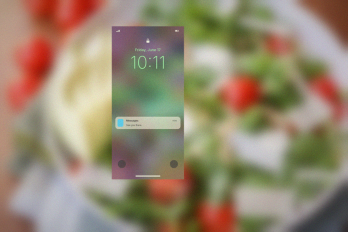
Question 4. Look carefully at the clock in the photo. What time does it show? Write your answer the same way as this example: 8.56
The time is 10.11
